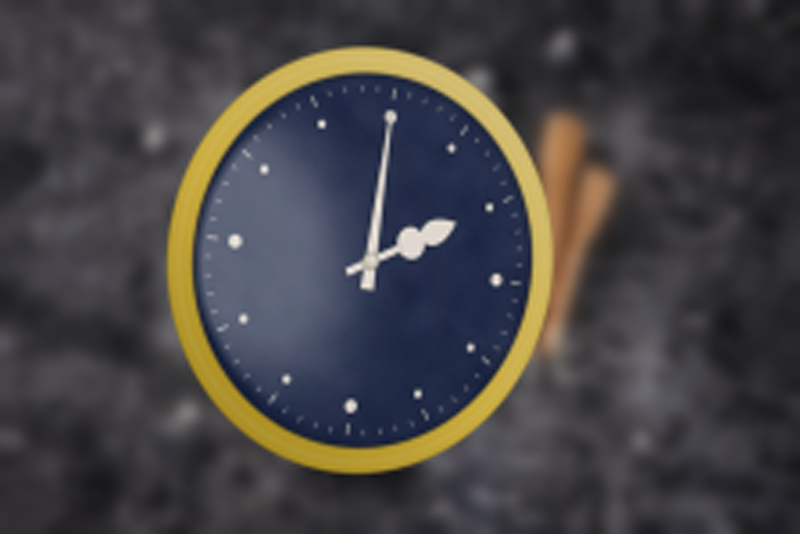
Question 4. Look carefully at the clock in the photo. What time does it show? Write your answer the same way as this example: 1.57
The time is 2.00
